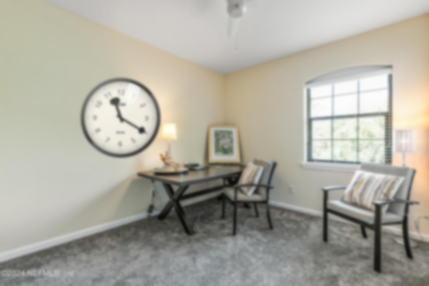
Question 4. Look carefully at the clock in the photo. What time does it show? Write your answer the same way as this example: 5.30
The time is 11.20
